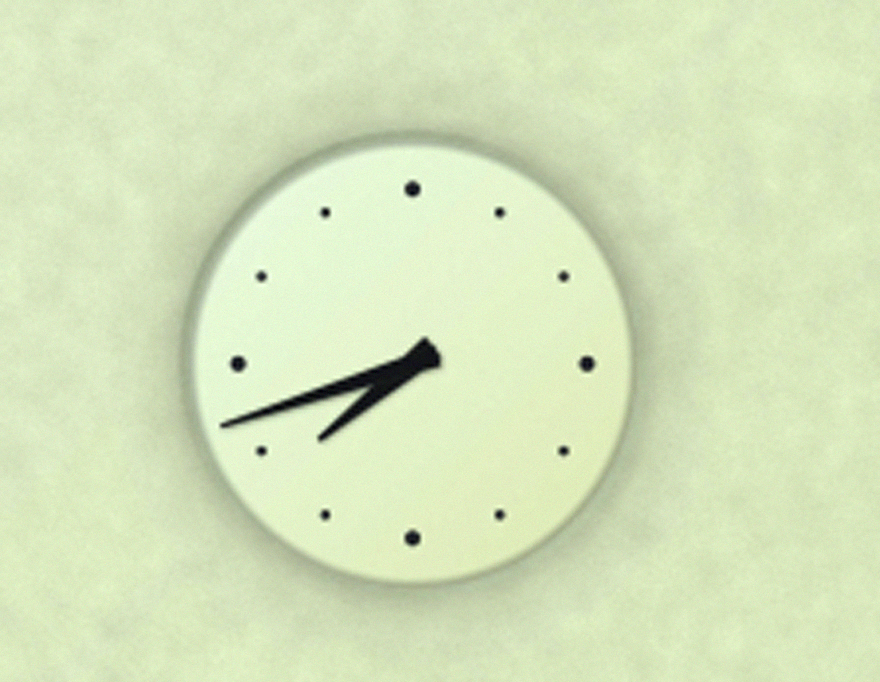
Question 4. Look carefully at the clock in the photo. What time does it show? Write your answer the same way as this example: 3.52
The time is 7.42
